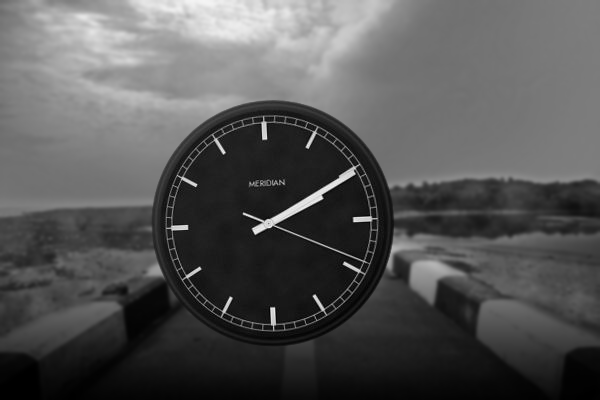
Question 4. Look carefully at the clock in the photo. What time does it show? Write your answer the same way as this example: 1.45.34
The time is 2.10.19
